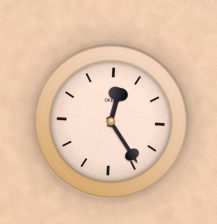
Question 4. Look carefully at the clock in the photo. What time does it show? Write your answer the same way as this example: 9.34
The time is 12.24
